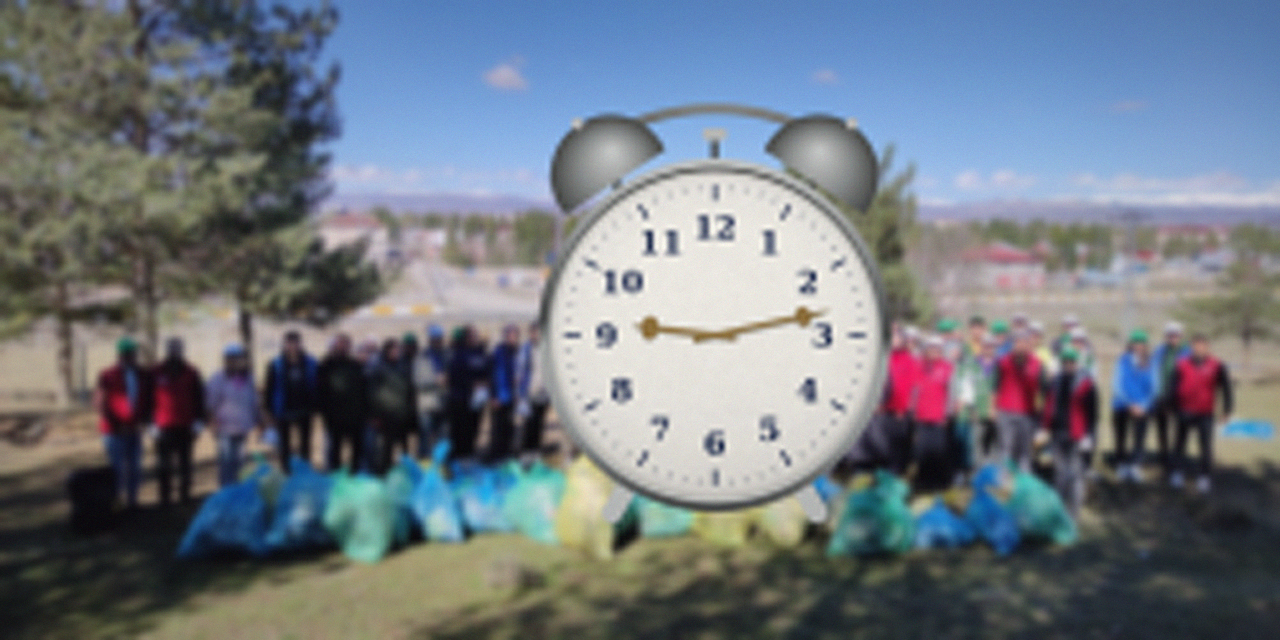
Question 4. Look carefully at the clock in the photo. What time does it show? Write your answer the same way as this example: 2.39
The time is 9.13
